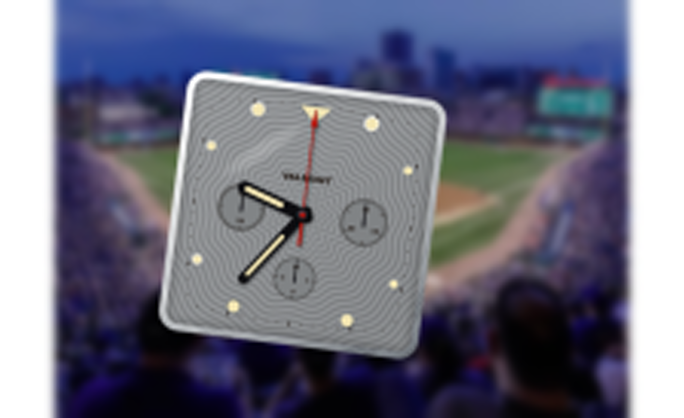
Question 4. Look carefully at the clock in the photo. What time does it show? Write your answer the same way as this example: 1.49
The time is 9.36
